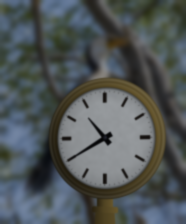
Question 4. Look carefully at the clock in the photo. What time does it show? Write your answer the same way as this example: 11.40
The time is 10.40
